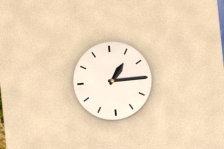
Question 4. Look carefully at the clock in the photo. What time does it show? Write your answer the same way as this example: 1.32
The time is 1.15
